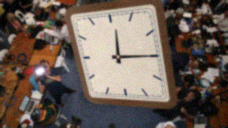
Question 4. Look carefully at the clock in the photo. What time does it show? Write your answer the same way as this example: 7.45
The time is 12.15
